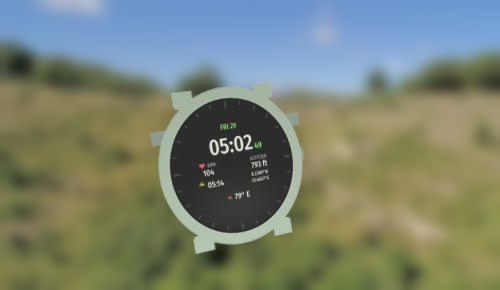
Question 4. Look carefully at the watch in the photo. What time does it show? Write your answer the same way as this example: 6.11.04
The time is 5.02.49
